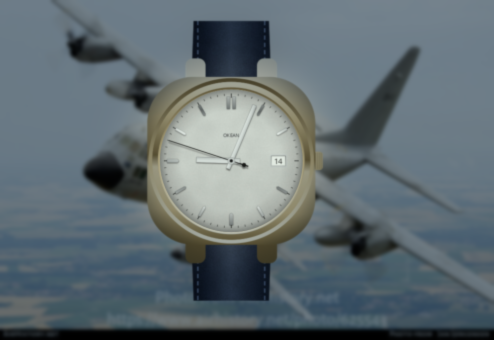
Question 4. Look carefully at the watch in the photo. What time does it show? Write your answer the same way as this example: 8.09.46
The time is 9.03.48
